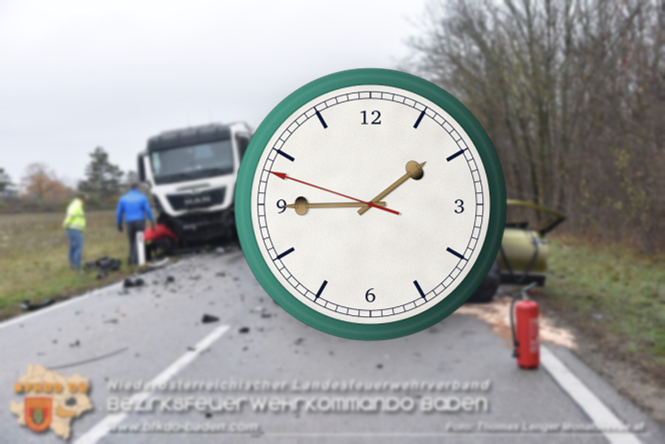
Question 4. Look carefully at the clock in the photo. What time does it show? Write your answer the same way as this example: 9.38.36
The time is 1.44.48
